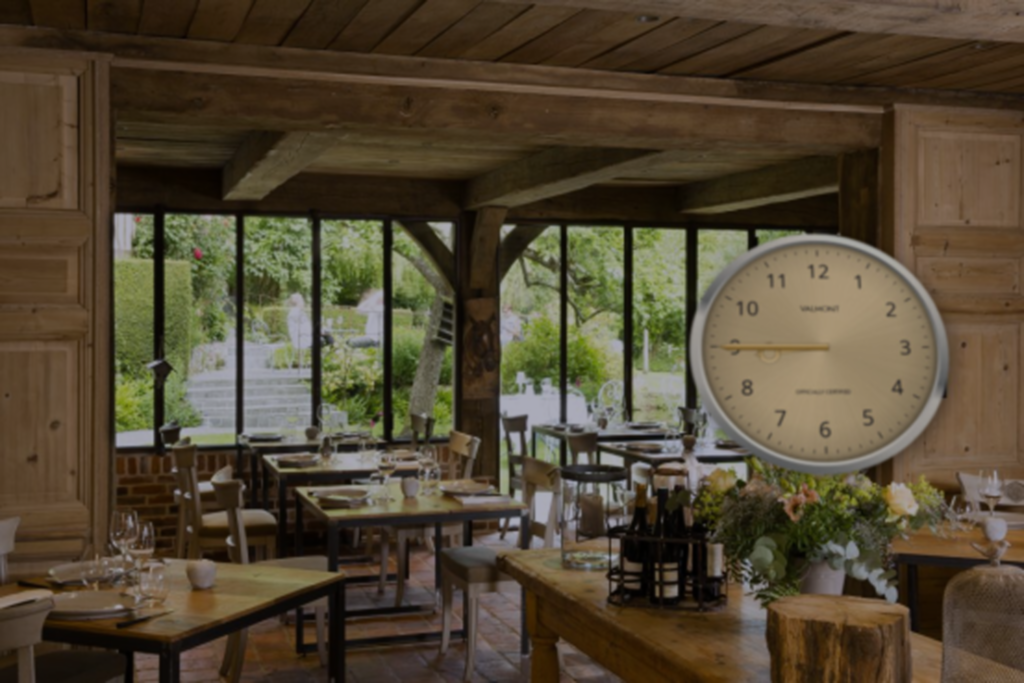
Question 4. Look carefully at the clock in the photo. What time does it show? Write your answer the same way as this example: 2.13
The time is 8.45
